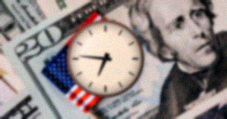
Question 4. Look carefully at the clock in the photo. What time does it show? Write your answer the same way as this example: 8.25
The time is 6.46
